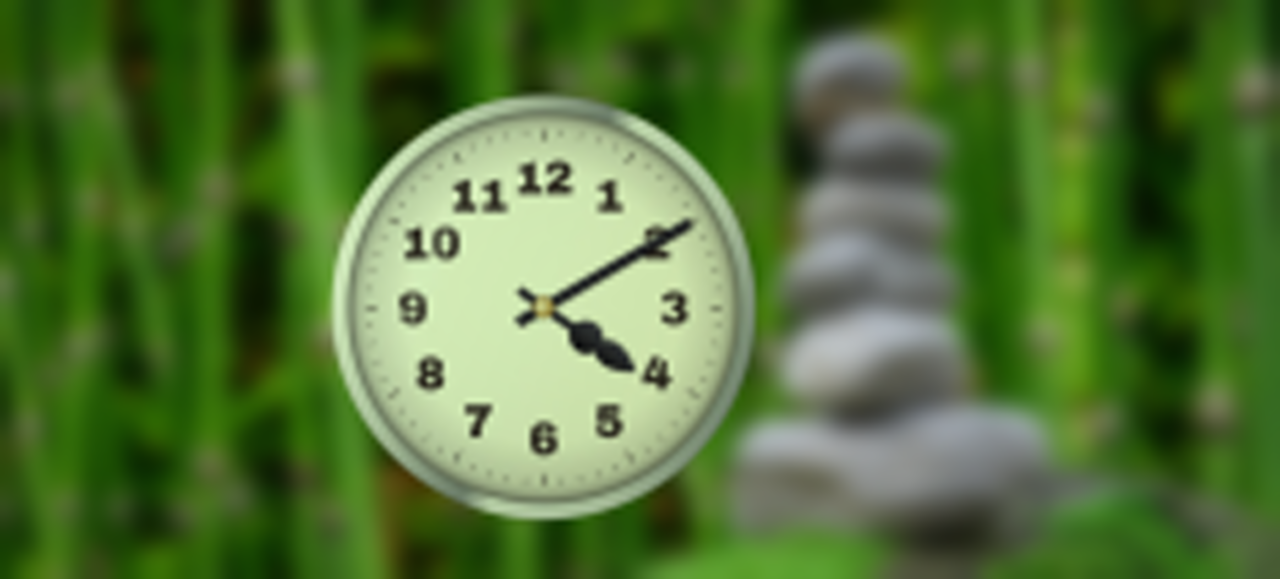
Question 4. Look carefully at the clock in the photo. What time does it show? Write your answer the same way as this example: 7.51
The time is 4.10
